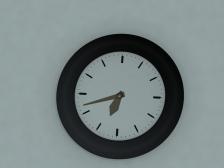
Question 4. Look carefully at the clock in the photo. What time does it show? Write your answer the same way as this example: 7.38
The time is 6.42
